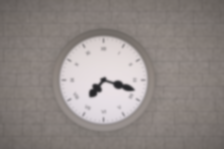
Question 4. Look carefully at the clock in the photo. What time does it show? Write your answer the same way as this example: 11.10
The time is 7.18
